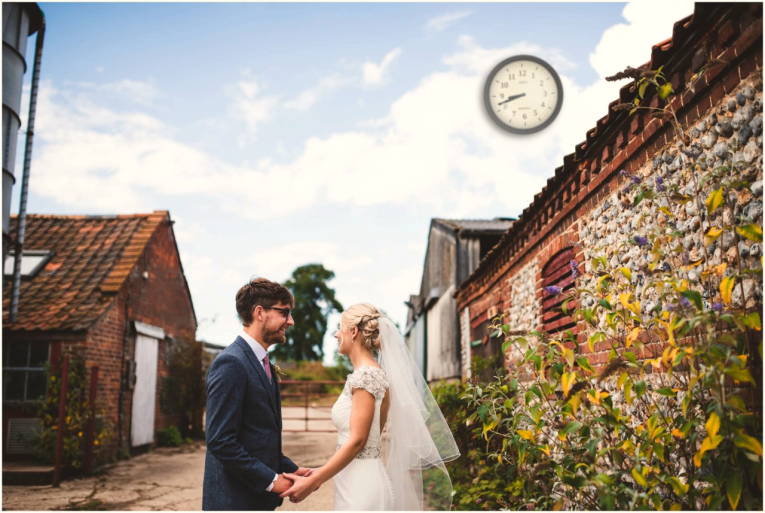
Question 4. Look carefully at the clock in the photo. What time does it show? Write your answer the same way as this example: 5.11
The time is 8.42
